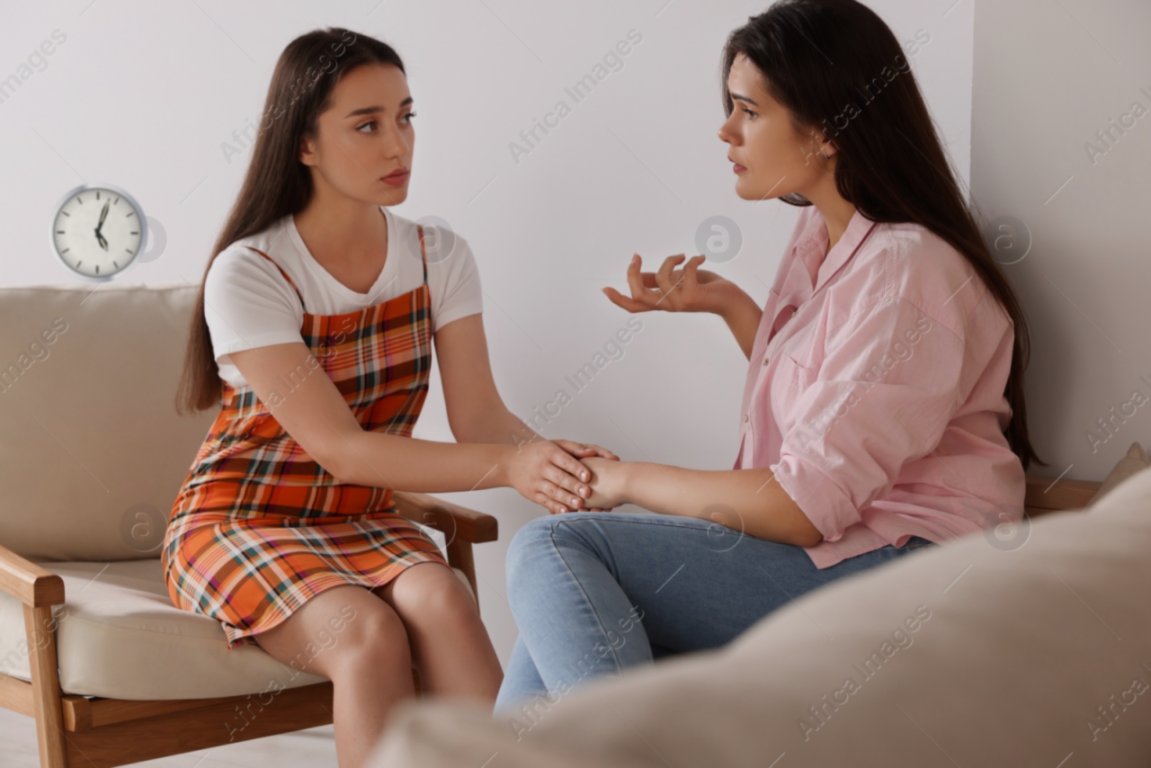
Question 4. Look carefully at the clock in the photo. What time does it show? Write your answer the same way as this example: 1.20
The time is 5.03
